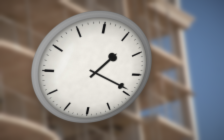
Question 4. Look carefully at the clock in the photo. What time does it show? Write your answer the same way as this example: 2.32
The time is 1.19
